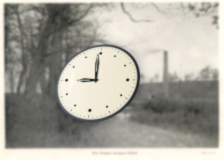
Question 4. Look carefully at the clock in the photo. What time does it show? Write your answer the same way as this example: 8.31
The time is 8.59
